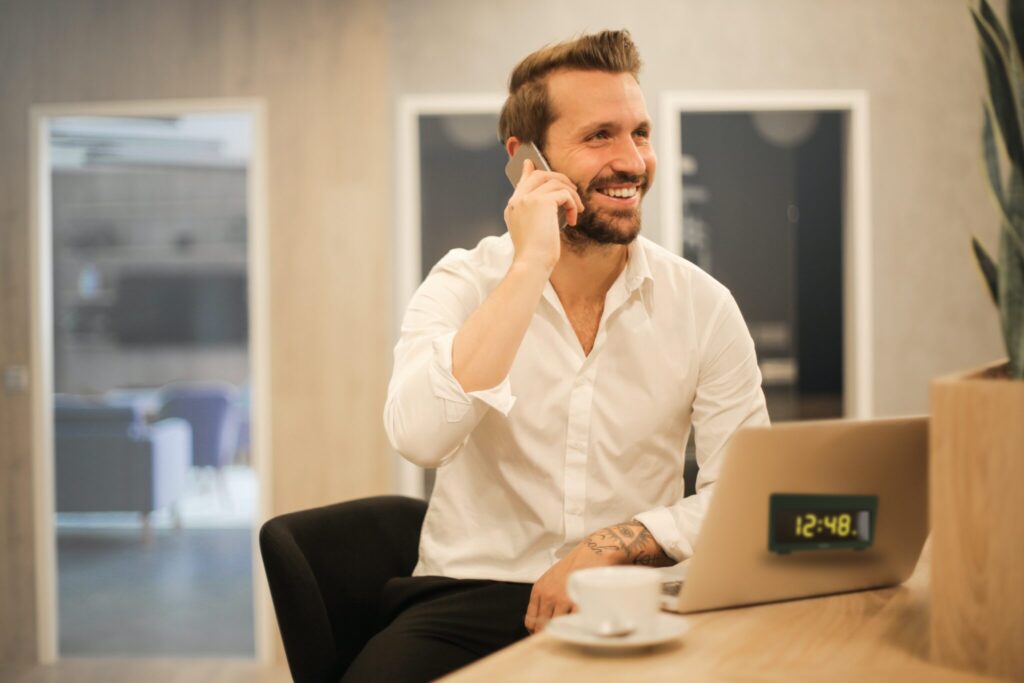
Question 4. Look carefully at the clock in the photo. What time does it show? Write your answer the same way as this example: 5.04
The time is 12.48
